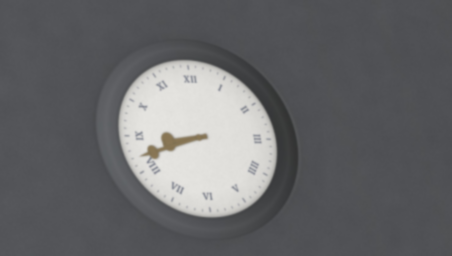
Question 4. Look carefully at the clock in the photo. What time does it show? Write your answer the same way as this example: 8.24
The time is 8.42
